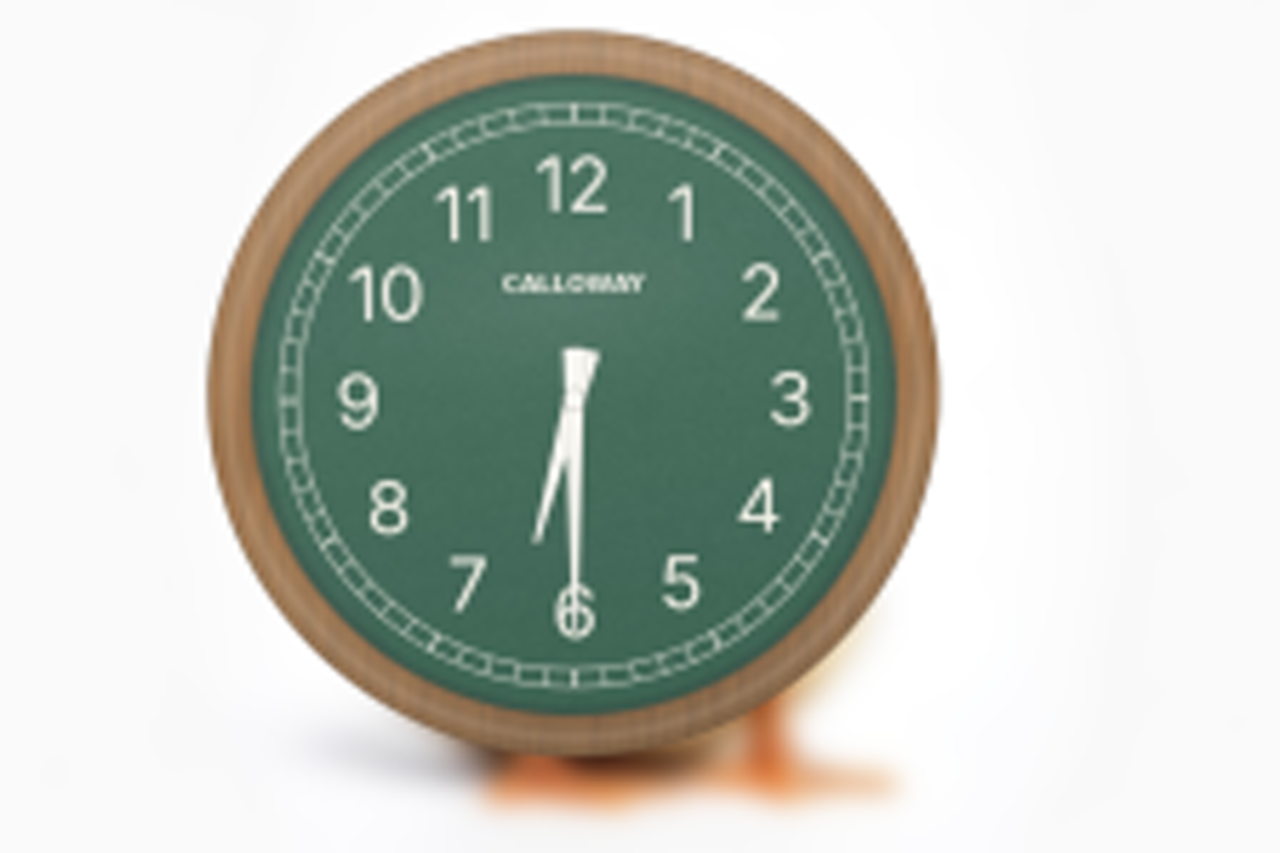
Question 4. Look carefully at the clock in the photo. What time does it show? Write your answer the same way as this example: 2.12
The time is 6.30
